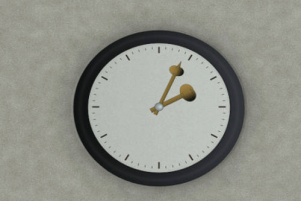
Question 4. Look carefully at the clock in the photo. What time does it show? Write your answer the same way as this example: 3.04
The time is 2.04
